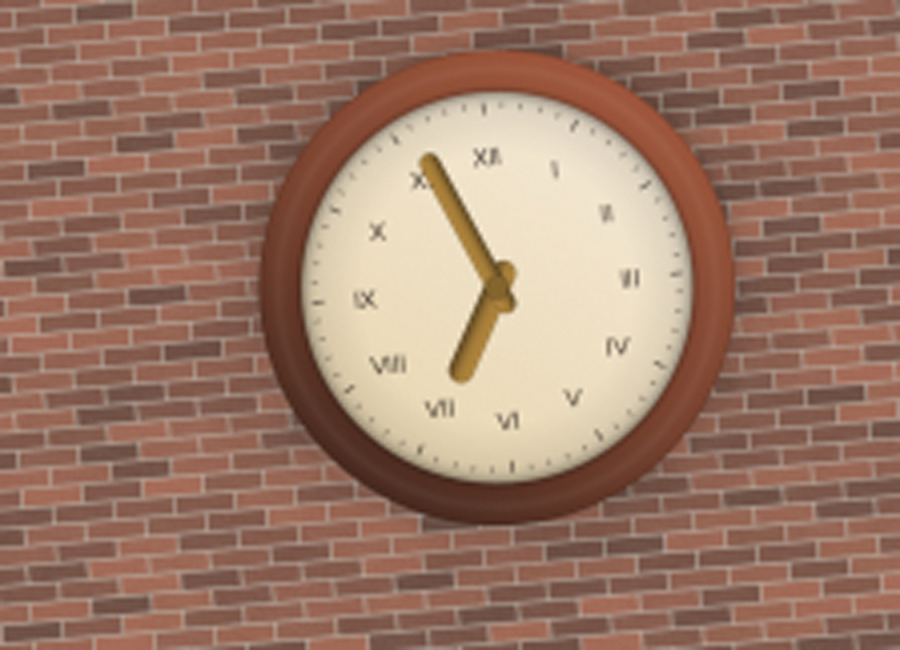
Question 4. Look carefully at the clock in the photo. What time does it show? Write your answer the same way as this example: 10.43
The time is 6.56
